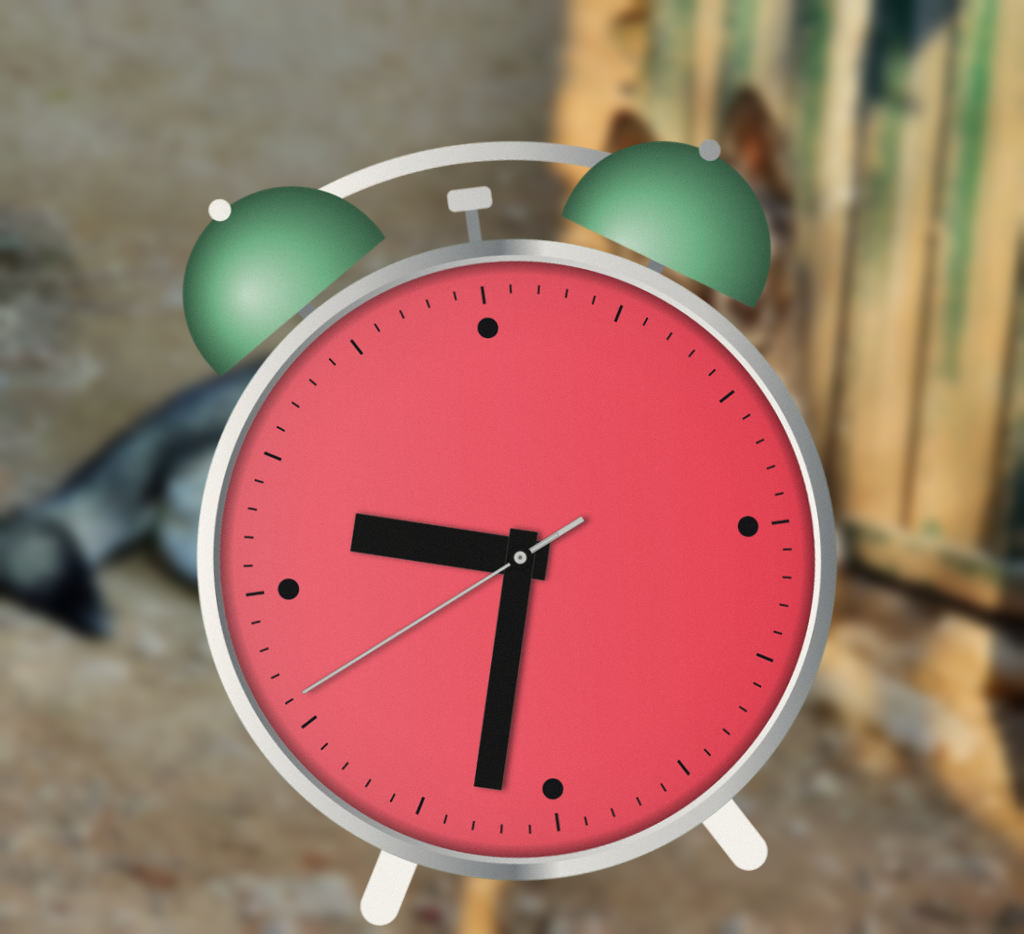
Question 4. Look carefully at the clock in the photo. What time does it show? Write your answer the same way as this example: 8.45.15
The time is 9.32.41
